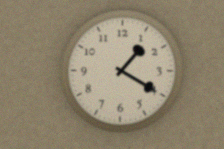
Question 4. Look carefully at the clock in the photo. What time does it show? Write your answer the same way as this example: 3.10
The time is 1.20
